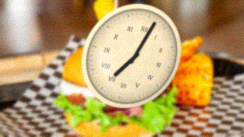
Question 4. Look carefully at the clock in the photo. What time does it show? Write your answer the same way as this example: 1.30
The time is 7.02
